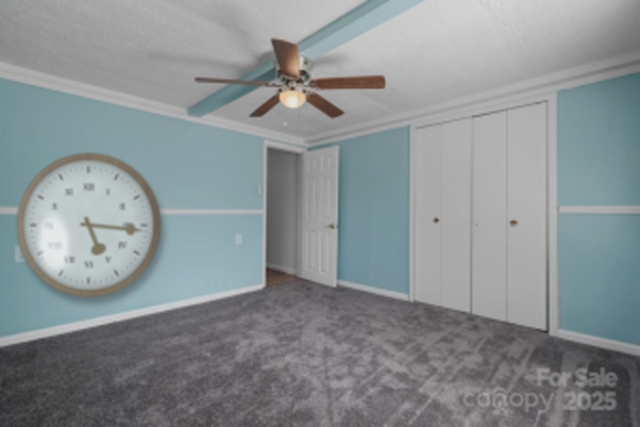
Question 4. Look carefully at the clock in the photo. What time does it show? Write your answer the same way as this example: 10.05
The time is 5.16
